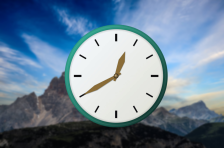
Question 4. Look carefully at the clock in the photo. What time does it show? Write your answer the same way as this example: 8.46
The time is 12.40
